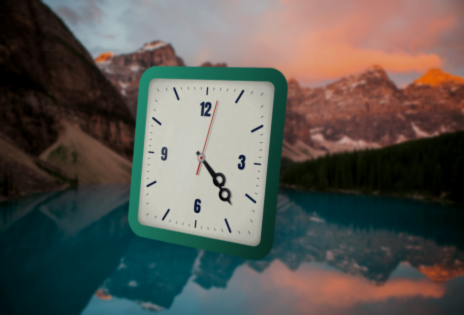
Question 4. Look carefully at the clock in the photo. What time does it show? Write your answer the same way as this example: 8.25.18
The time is 4.23.02
